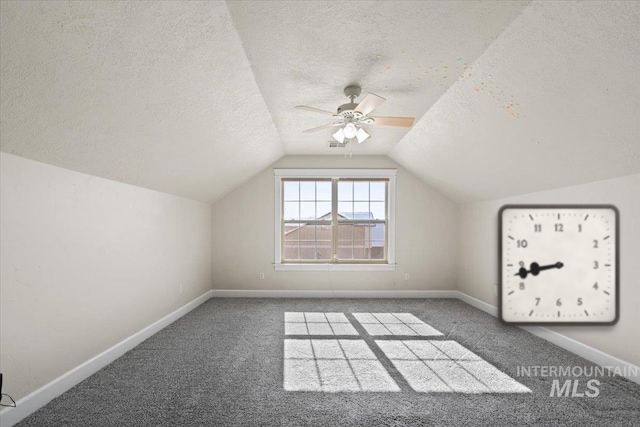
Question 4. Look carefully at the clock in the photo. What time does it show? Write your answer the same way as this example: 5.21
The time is 8.43
